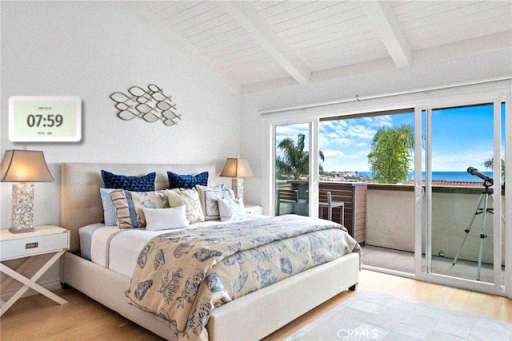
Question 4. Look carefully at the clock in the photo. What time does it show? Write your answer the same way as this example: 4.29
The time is 7.59
